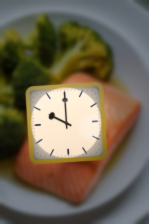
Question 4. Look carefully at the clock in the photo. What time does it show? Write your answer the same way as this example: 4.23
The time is 10.00
